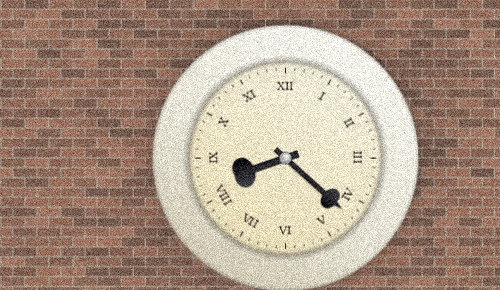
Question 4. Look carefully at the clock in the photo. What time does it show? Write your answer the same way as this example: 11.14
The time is 8.22
